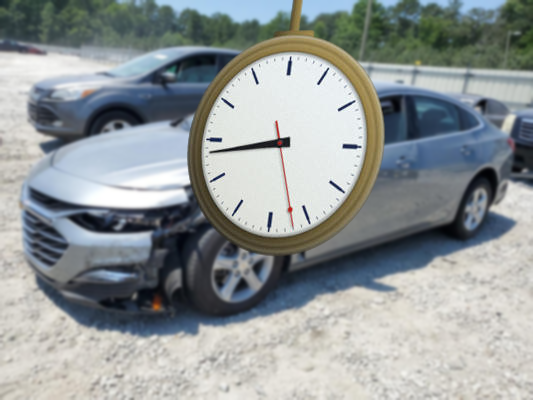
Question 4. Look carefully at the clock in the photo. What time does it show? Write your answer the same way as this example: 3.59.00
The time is 8.43.27
